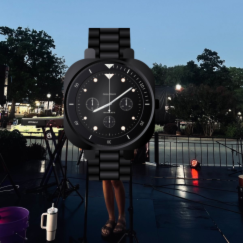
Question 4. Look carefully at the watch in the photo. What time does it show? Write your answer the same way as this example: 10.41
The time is 8.09
